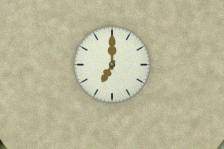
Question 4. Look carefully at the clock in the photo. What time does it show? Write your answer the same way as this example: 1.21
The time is 7.00
